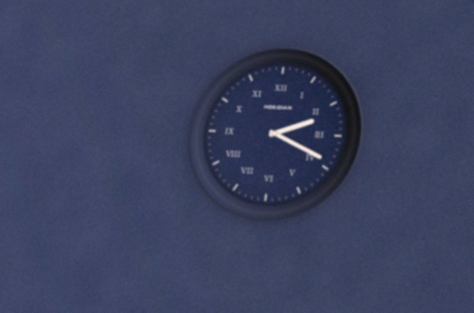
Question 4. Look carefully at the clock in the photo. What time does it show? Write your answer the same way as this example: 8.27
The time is 2.19
